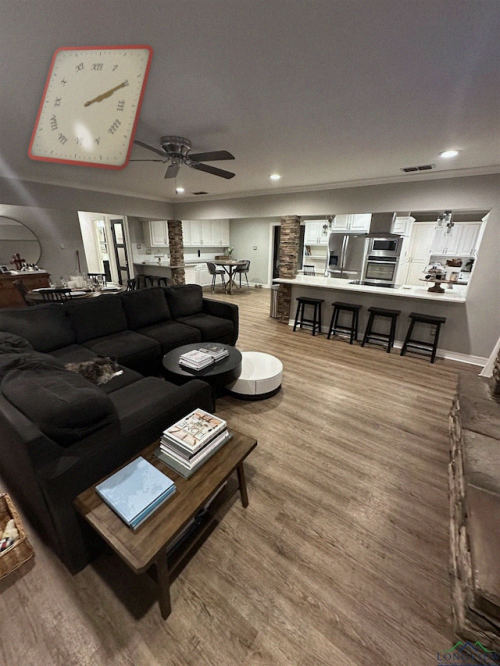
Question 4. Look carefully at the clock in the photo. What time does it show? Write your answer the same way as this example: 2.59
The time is 2.10
